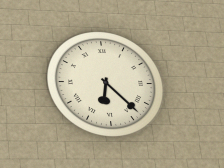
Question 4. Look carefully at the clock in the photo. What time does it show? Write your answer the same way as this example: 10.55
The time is 6.23
